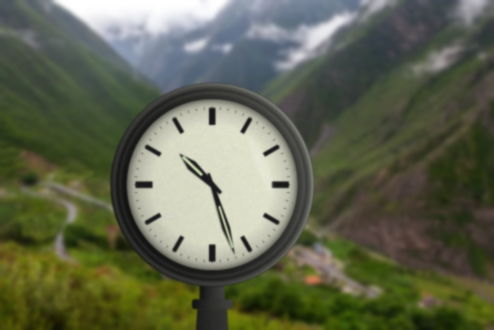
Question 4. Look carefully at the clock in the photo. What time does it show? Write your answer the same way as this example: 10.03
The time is 10.27
